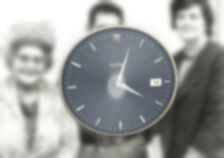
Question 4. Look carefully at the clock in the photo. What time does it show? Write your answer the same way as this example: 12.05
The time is 4.03
